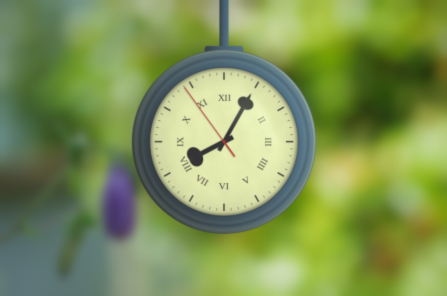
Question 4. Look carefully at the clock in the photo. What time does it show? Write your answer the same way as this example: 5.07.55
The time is 8.04.54
